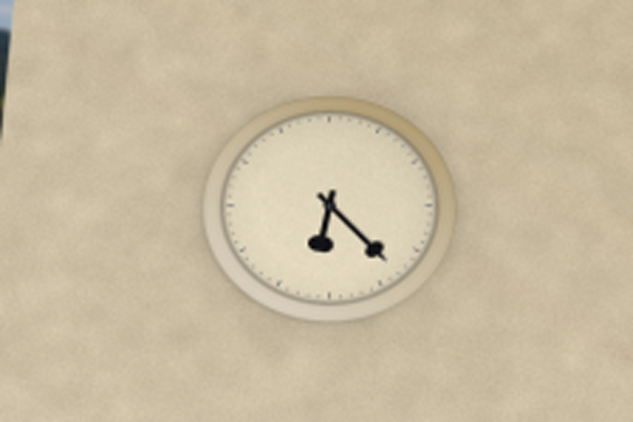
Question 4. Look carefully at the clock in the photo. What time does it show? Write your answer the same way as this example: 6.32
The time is 6.23
